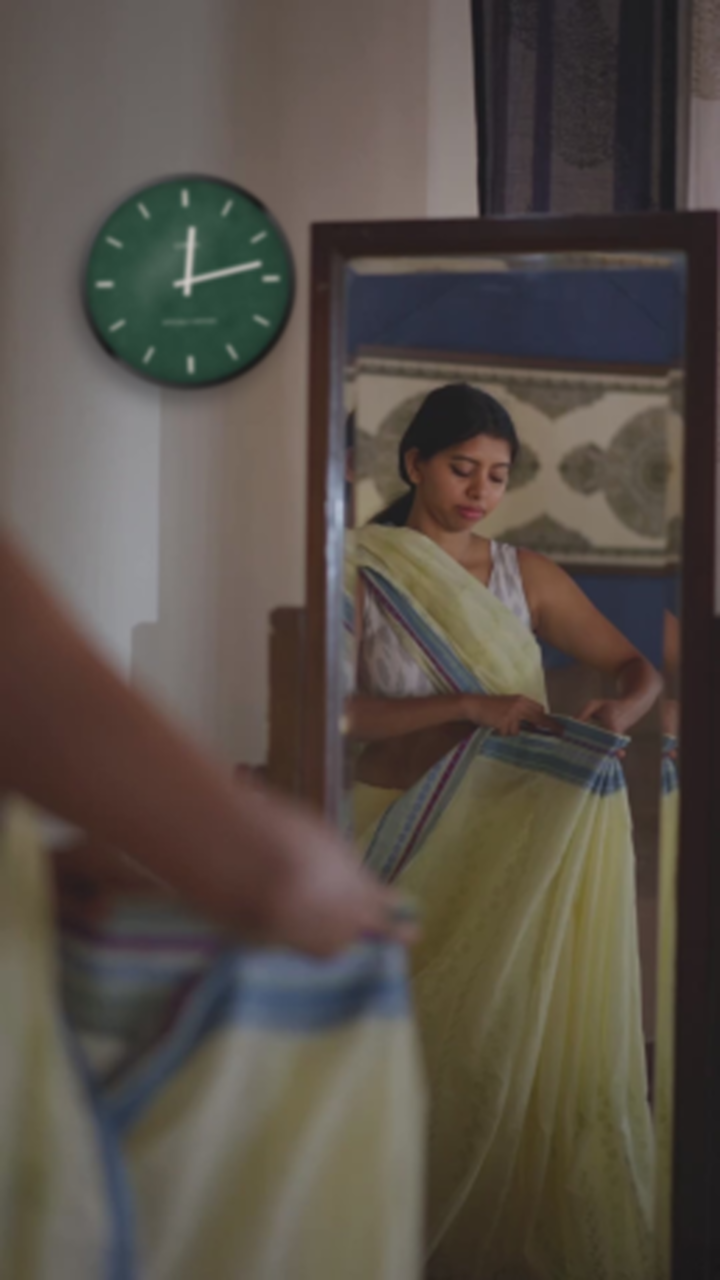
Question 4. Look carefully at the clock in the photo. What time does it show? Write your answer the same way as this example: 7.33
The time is 12.13
